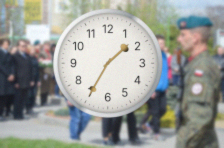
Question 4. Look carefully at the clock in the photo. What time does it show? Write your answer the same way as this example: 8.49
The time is 1.35
